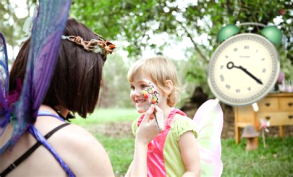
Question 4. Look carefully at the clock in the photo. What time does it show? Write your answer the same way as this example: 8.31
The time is 9.20
